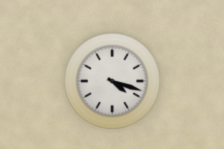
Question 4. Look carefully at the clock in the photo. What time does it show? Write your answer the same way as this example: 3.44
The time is 4.18
